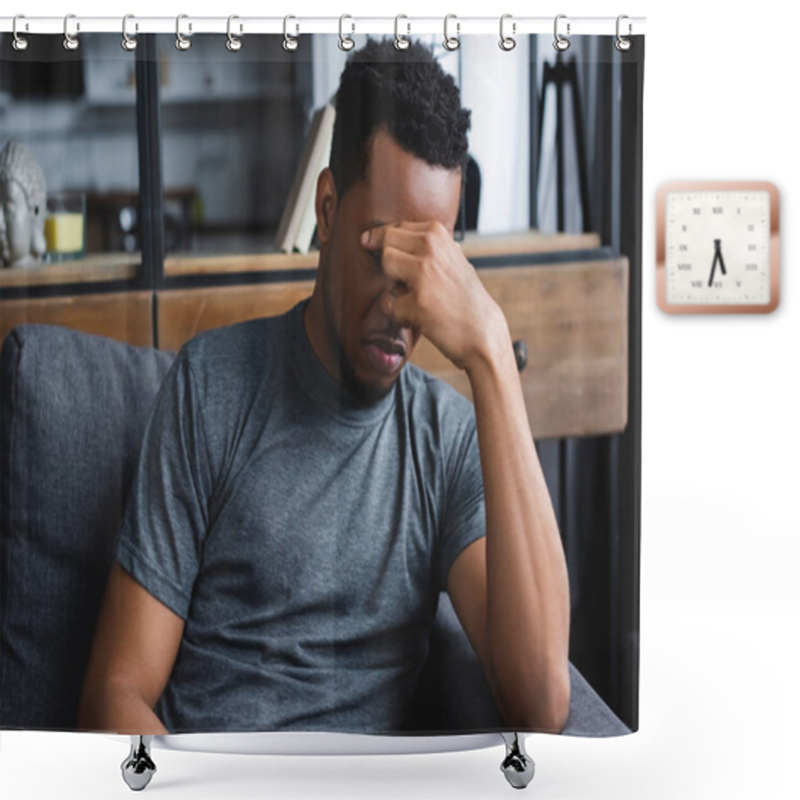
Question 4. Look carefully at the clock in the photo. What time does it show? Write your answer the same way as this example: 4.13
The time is 5.32
